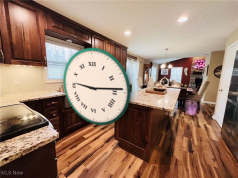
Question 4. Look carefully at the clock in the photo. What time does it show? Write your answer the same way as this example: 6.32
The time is 9.14
